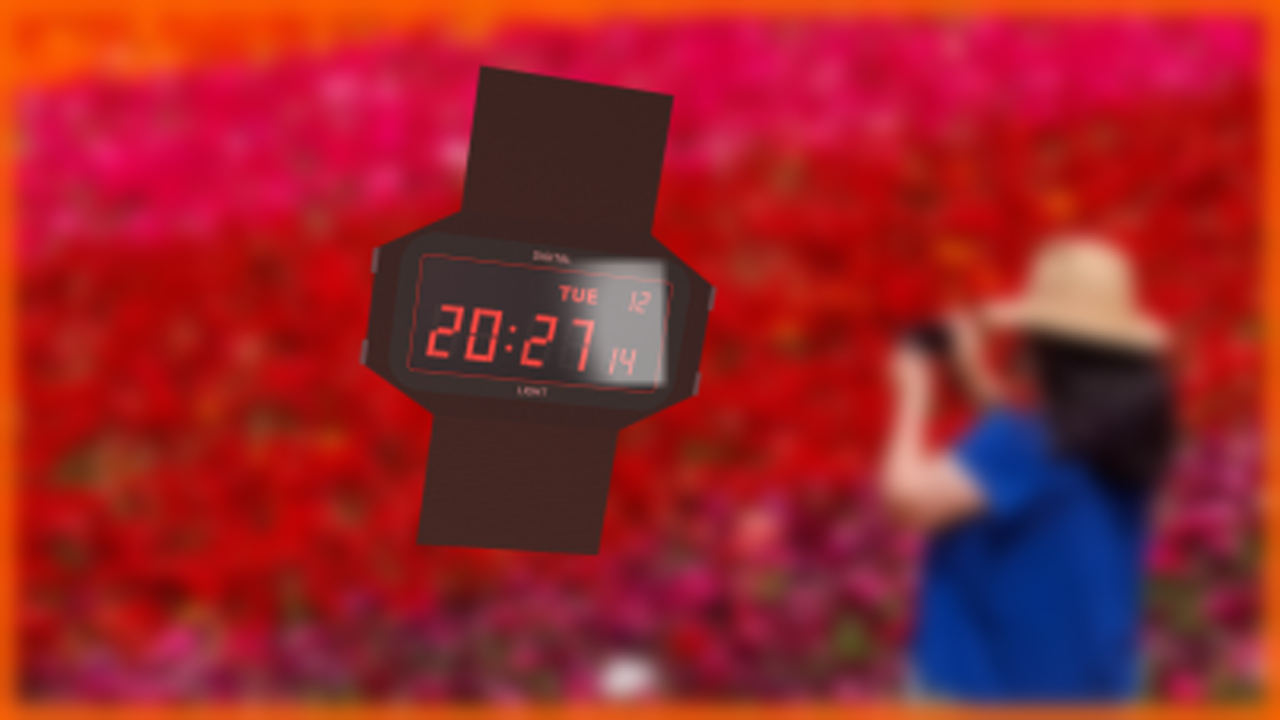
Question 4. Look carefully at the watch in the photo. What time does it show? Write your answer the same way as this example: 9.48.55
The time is 20.27.14
